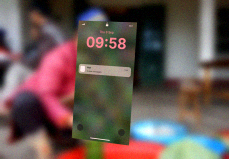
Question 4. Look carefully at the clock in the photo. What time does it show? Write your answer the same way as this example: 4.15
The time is 9.58
